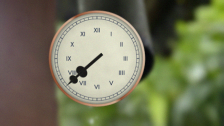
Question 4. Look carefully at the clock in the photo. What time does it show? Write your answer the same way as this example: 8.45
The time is 7.38
